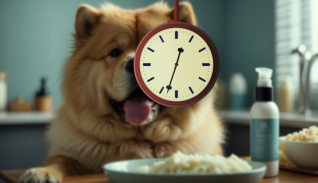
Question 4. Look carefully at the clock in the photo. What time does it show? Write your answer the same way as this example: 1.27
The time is 12.33
